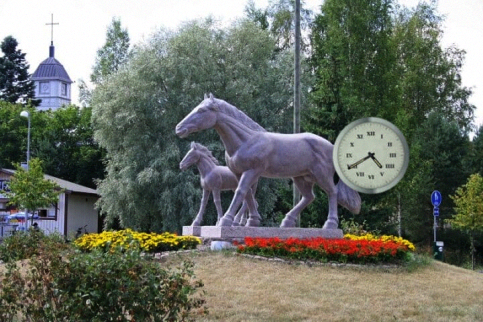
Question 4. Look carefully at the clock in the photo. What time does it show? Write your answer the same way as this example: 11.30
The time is 4.40
